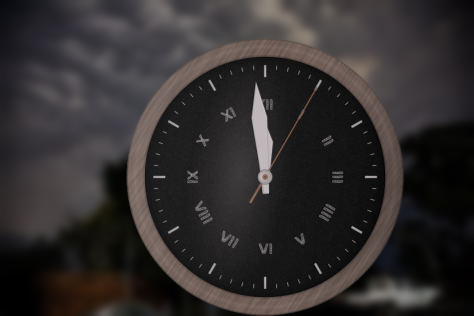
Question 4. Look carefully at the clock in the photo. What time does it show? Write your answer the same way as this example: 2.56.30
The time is 11.59.05
